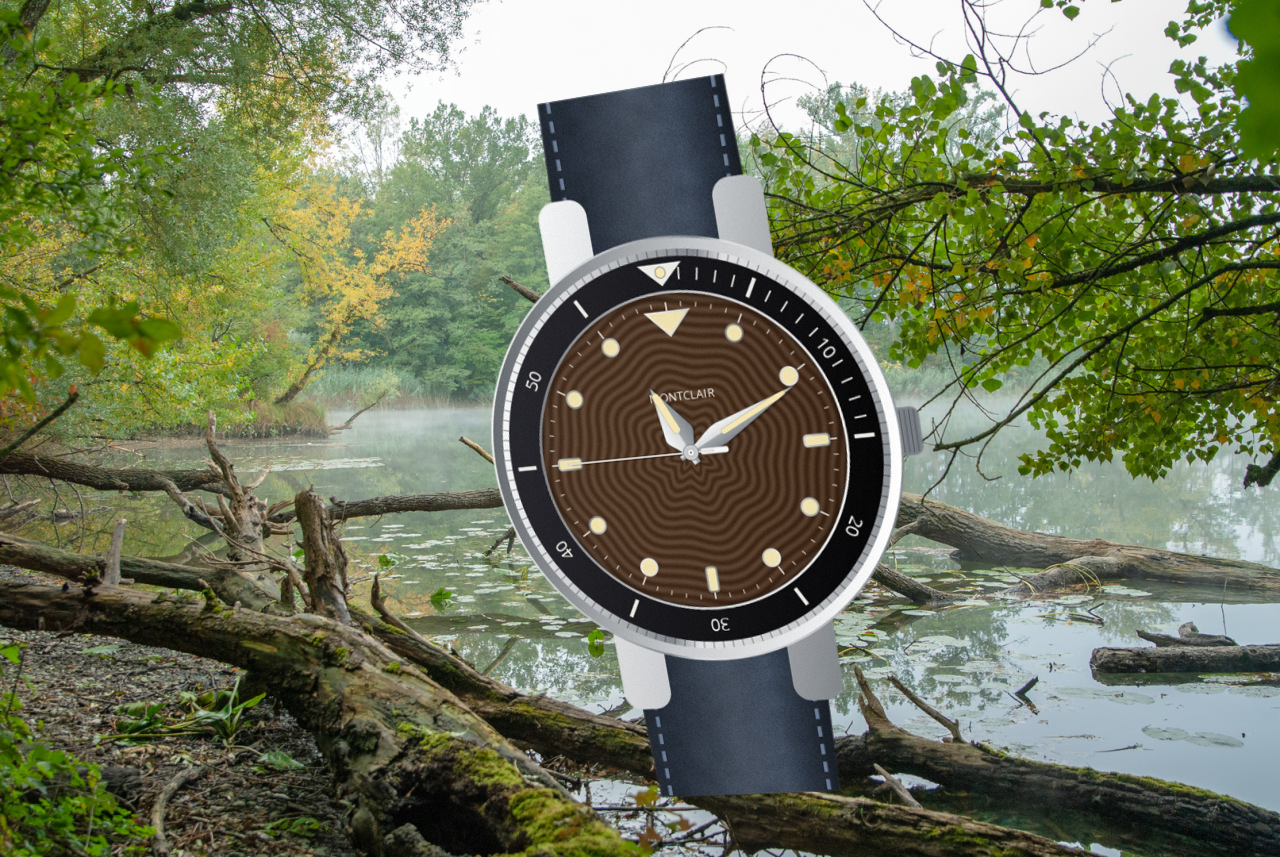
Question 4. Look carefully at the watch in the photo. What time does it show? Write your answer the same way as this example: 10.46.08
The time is 11.10.45
